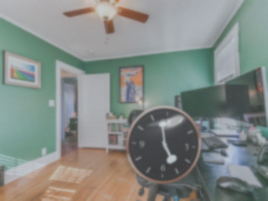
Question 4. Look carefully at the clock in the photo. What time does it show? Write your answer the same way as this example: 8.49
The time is 4.58
